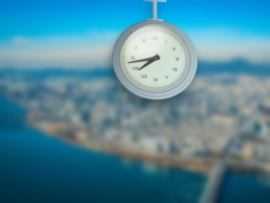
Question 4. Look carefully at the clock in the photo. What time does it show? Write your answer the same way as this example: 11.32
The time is 7.43
